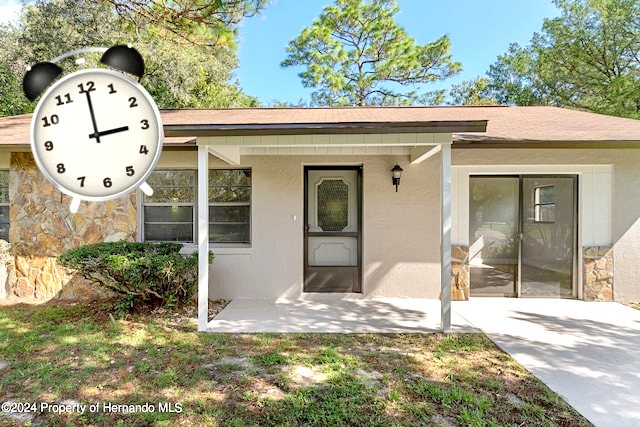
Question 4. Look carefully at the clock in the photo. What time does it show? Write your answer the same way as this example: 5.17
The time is 3.00
